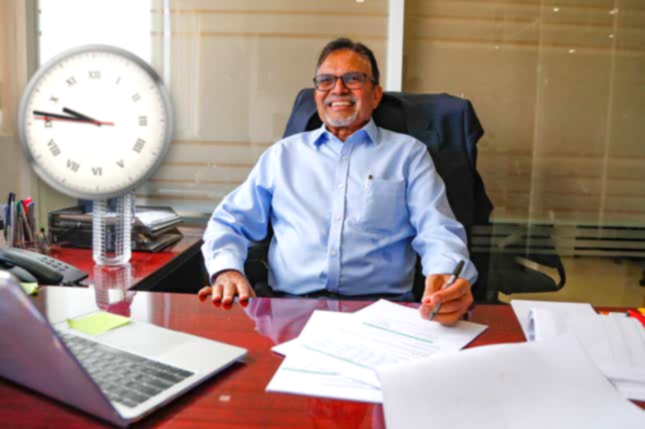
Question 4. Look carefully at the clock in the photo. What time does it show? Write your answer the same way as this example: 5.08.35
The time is 9.46.46
